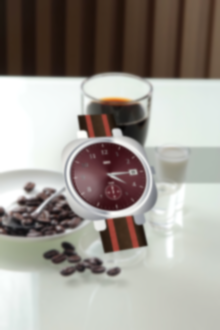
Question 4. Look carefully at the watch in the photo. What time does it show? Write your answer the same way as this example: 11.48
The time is 4.15
